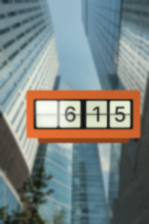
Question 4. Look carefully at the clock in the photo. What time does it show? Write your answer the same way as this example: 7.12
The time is 6.15
